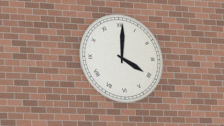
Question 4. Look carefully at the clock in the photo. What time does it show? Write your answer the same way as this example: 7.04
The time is 4.01
